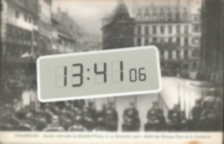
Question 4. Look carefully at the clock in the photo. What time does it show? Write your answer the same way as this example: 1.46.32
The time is 13.41.06
